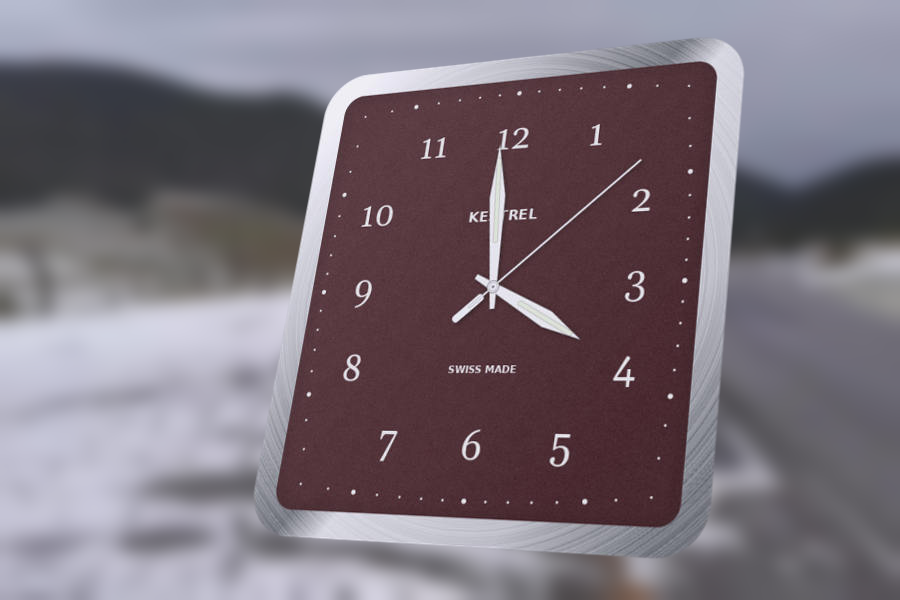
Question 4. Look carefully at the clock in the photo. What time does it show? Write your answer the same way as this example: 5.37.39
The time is 3.59.08
